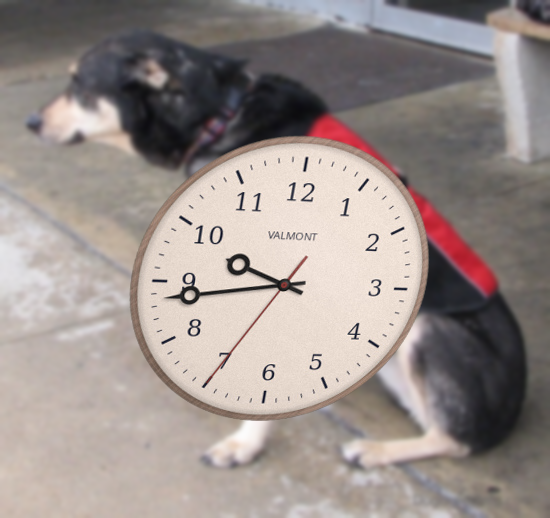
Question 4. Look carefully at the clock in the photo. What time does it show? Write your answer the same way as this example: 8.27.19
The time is 9.43.35
